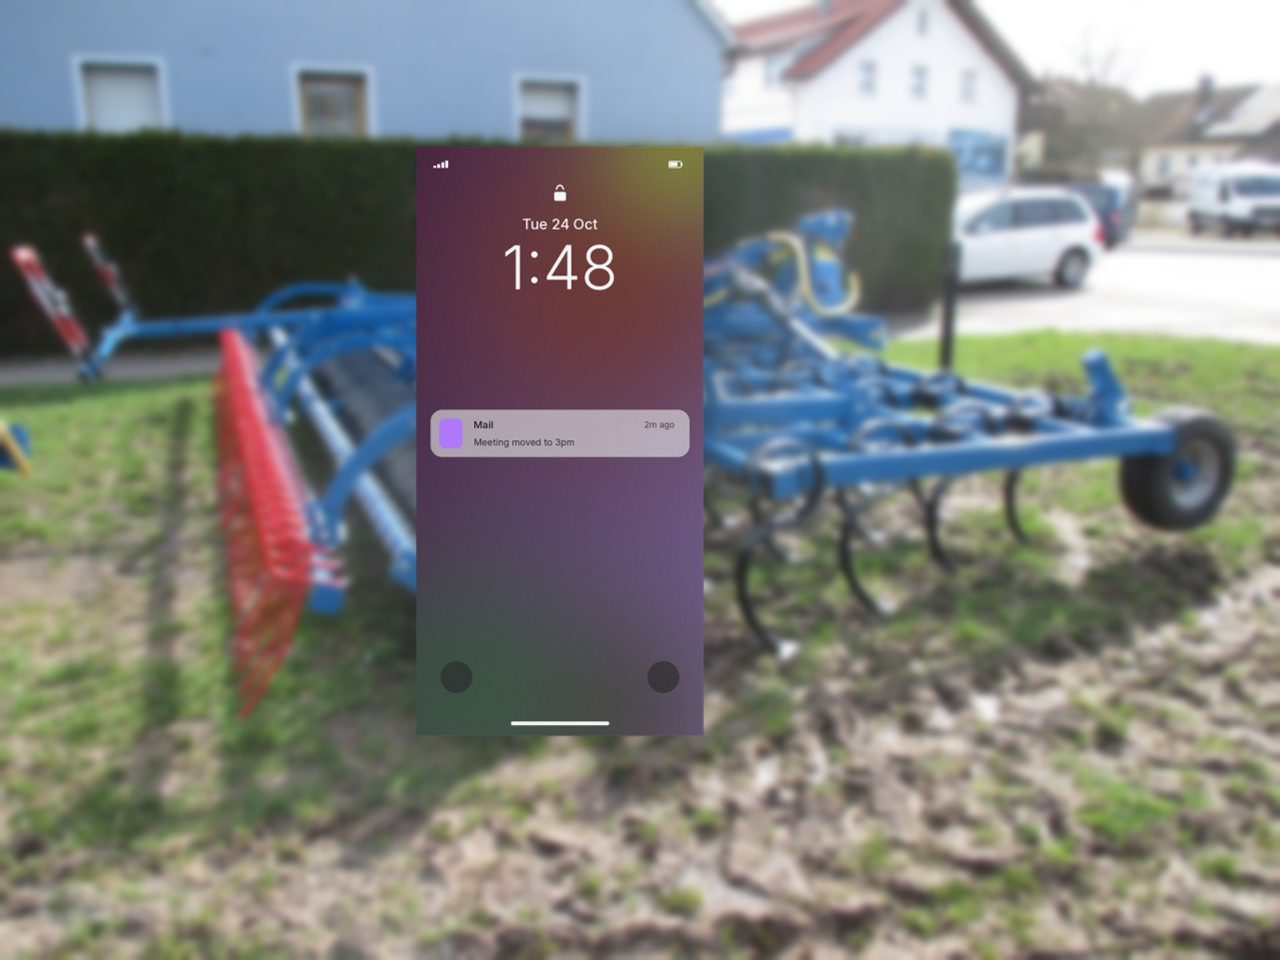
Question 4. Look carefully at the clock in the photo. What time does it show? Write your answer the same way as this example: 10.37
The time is 1.48
